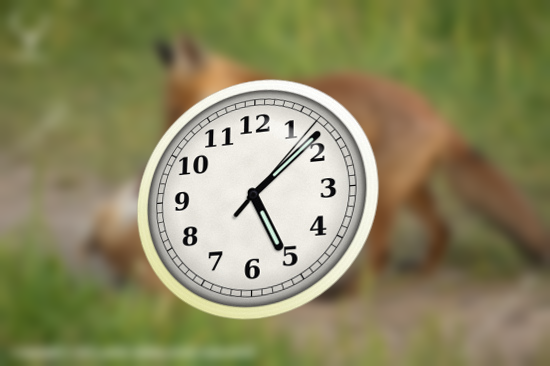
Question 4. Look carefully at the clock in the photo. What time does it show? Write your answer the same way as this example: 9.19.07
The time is 5.08.07
